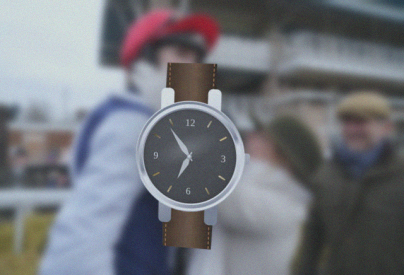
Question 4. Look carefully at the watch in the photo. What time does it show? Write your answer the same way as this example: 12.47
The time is 6.54
